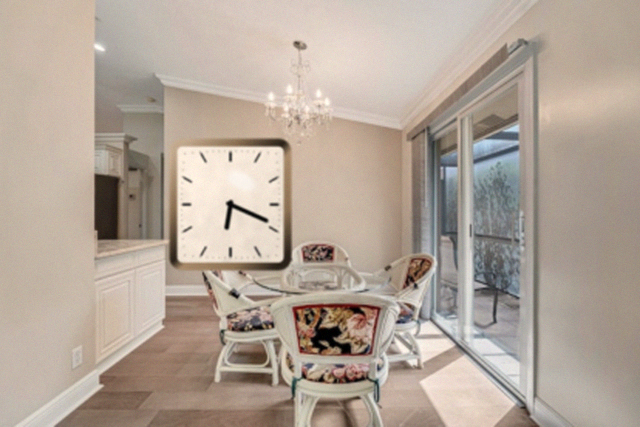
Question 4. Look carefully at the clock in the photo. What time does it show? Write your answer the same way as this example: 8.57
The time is 6.19
